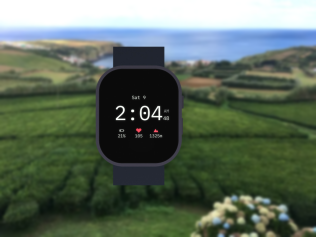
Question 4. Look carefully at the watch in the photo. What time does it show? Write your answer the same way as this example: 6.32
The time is 2.04
